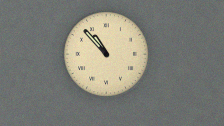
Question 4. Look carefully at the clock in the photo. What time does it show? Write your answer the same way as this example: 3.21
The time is 10.53
